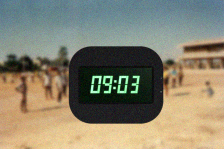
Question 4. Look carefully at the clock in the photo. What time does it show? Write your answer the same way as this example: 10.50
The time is 9.03
